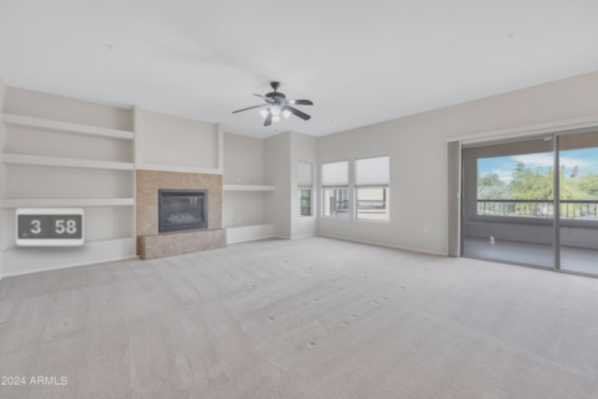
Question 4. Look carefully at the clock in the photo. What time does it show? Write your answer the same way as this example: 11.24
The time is 3.58
